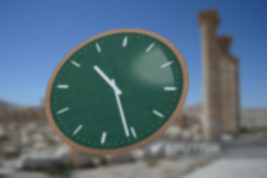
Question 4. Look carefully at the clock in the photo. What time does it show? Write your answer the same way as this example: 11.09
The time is 10.26
